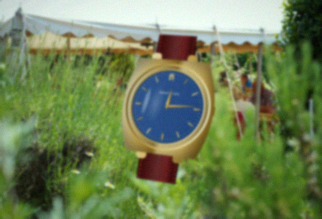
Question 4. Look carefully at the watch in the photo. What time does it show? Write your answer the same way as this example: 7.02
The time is 12.14
